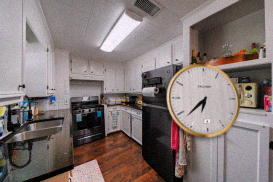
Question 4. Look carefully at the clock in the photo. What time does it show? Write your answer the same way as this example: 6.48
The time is 6.38
